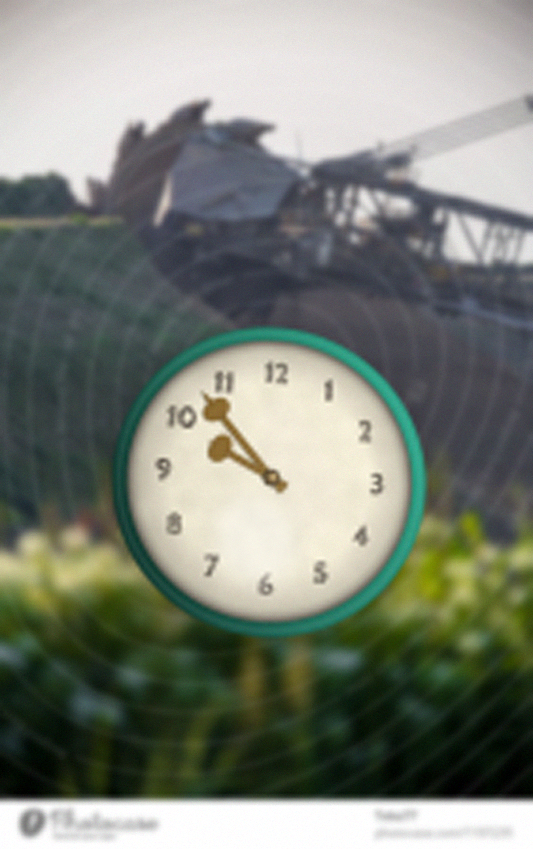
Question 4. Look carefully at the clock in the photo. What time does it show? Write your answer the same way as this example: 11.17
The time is 9.53
